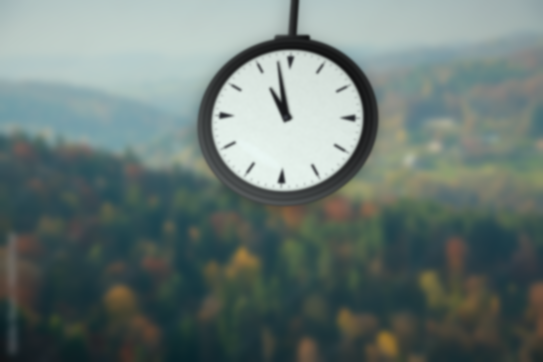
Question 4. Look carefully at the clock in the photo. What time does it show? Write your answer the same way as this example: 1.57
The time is 10.58
